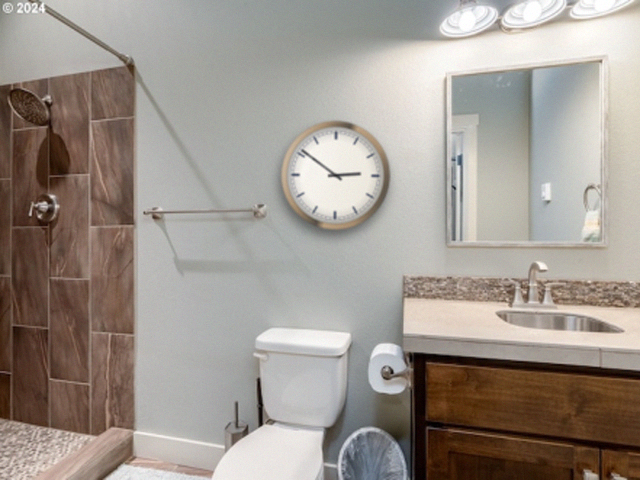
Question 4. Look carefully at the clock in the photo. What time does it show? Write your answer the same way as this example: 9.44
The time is 2.51
